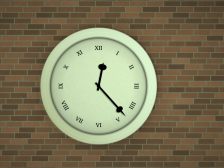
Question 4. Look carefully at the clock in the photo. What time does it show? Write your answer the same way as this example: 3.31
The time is 12.23
